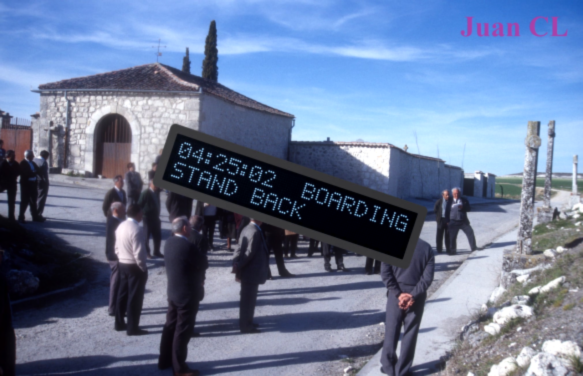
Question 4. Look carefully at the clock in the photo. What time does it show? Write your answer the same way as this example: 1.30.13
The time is 4.25.02
